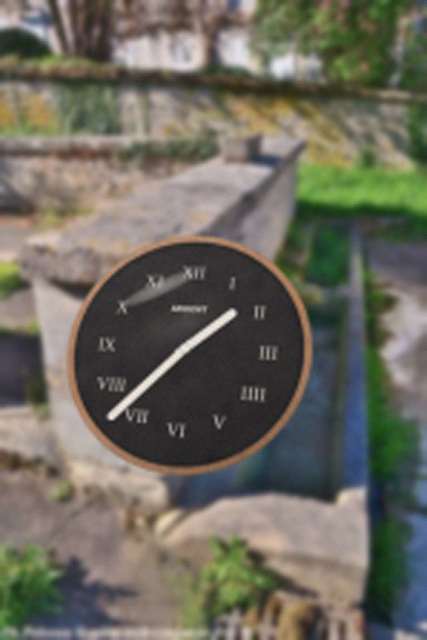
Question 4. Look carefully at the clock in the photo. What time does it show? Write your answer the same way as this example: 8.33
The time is 1.37
